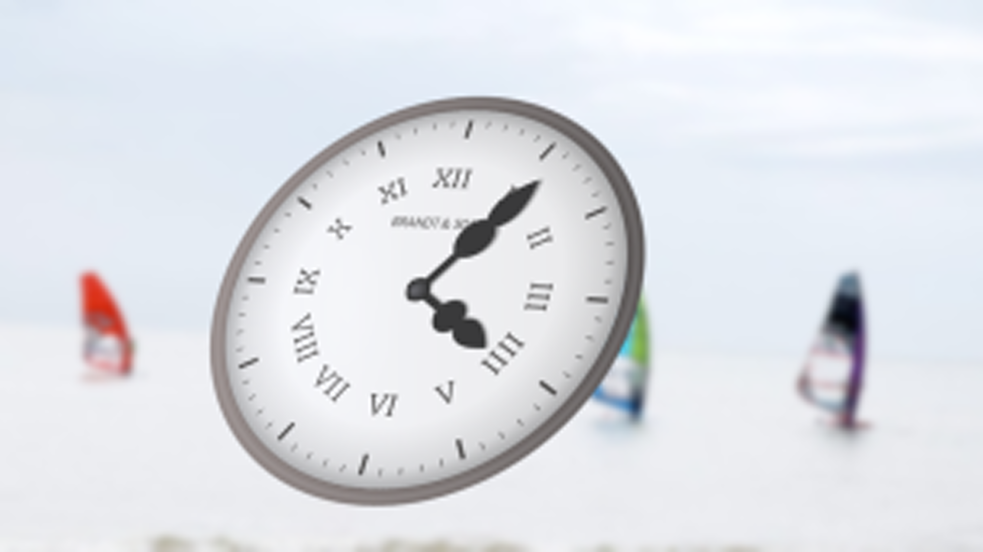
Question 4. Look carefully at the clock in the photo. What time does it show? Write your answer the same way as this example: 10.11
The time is 4.06
